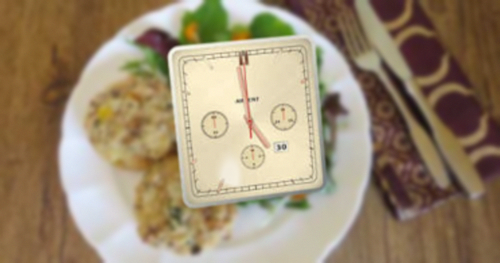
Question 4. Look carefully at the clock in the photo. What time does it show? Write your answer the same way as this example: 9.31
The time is 4.59
